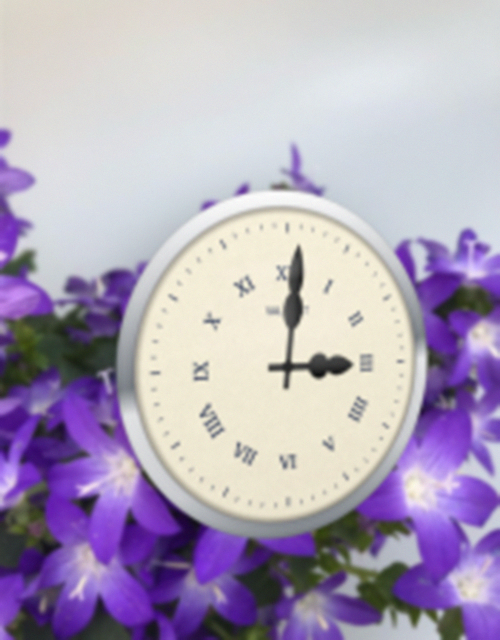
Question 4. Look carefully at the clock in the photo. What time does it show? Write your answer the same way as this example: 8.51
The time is 3.01
